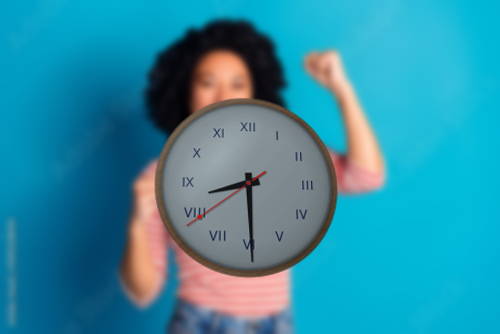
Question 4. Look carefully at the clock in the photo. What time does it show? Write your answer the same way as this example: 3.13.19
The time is 8.29.39
